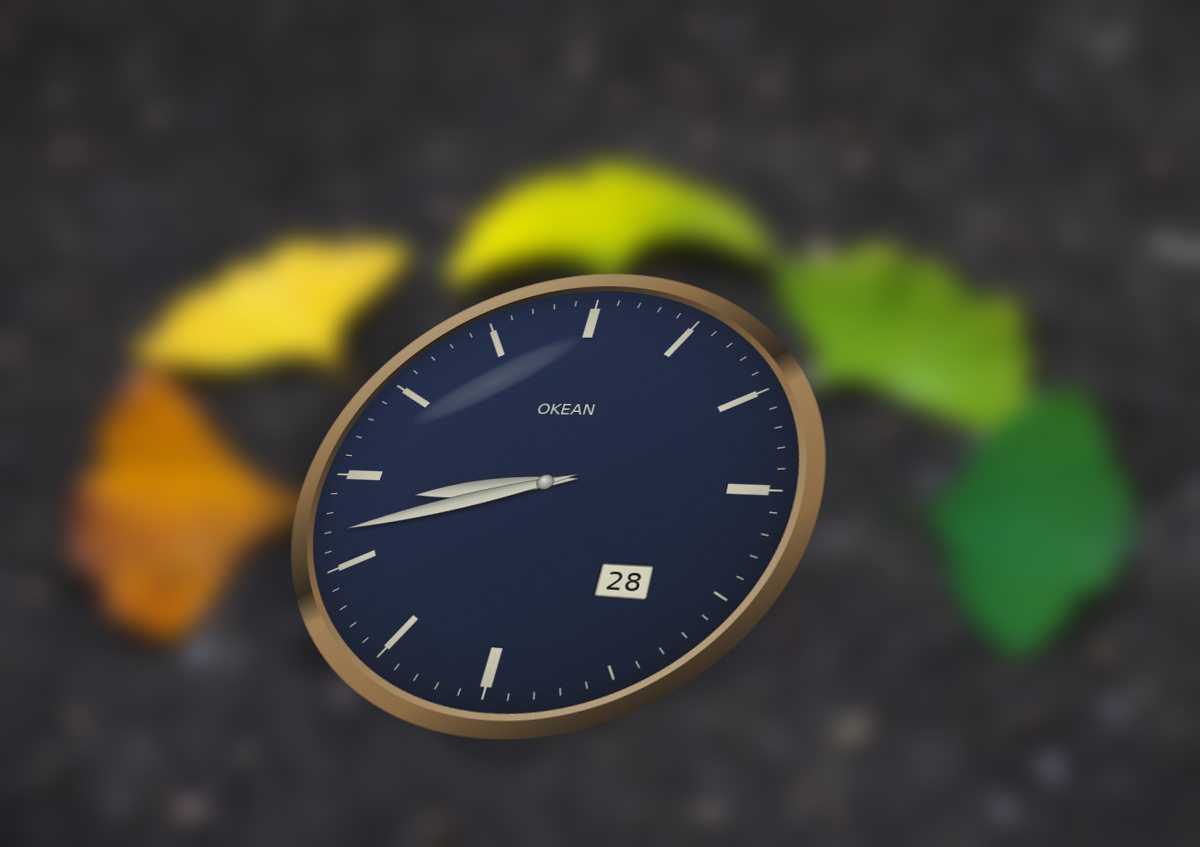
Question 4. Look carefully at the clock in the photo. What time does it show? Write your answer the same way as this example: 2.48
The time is 8.42
